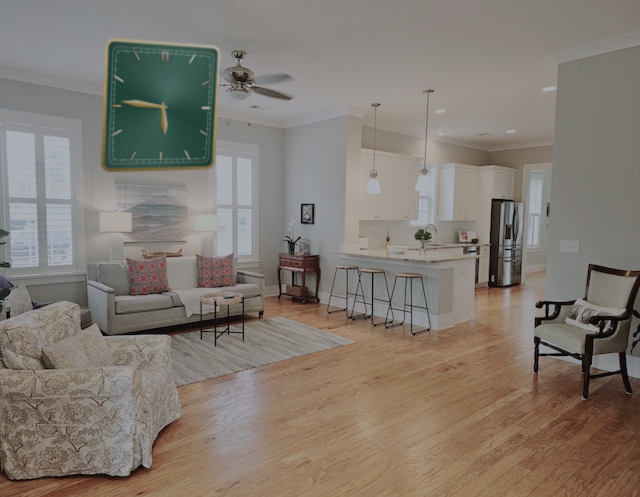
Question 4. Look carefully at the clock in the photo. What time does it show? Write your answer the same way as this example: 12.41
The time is 5.46
